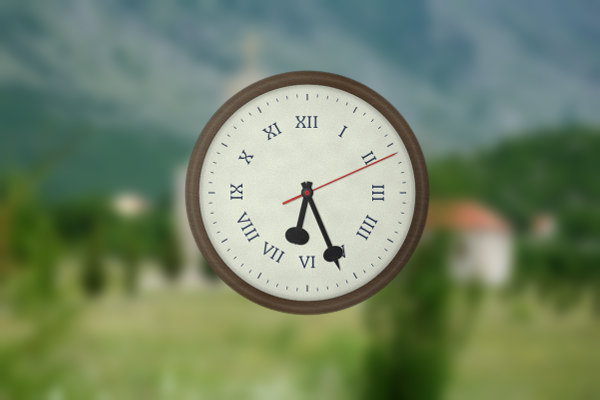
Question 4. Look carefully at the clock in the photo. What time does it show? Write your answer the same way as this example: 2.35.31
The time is 6.26.11
